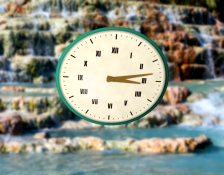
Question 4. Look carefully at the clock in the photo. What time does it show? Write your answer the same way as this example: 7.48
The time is 3.13
